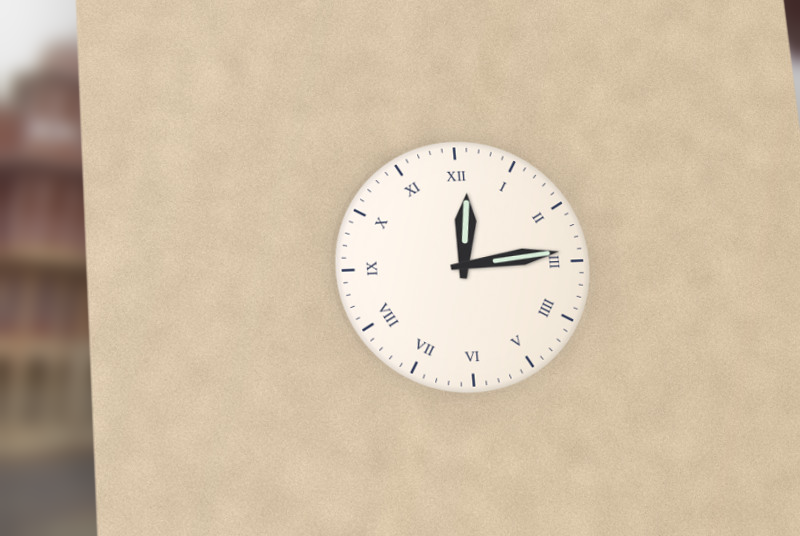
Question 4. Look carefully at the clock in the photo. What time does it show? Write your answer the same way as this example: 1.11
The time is 12.14
